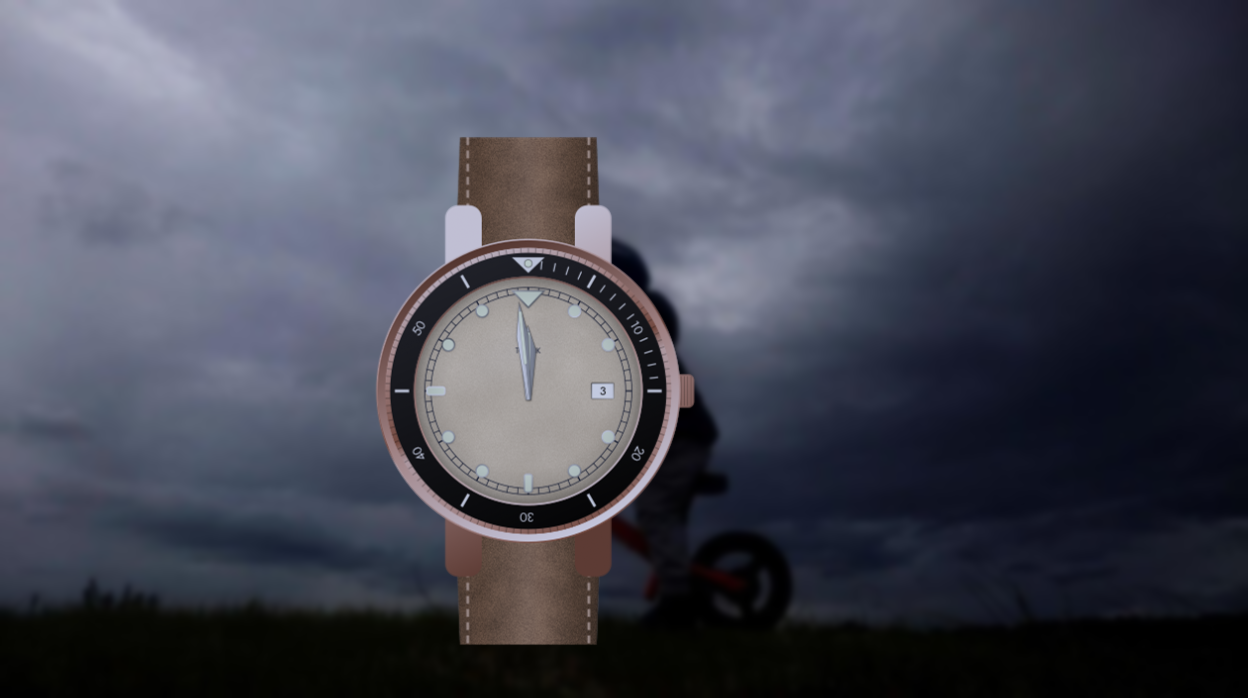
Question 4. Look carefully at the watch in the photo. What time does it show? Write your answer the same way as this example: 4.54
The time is 11.59
